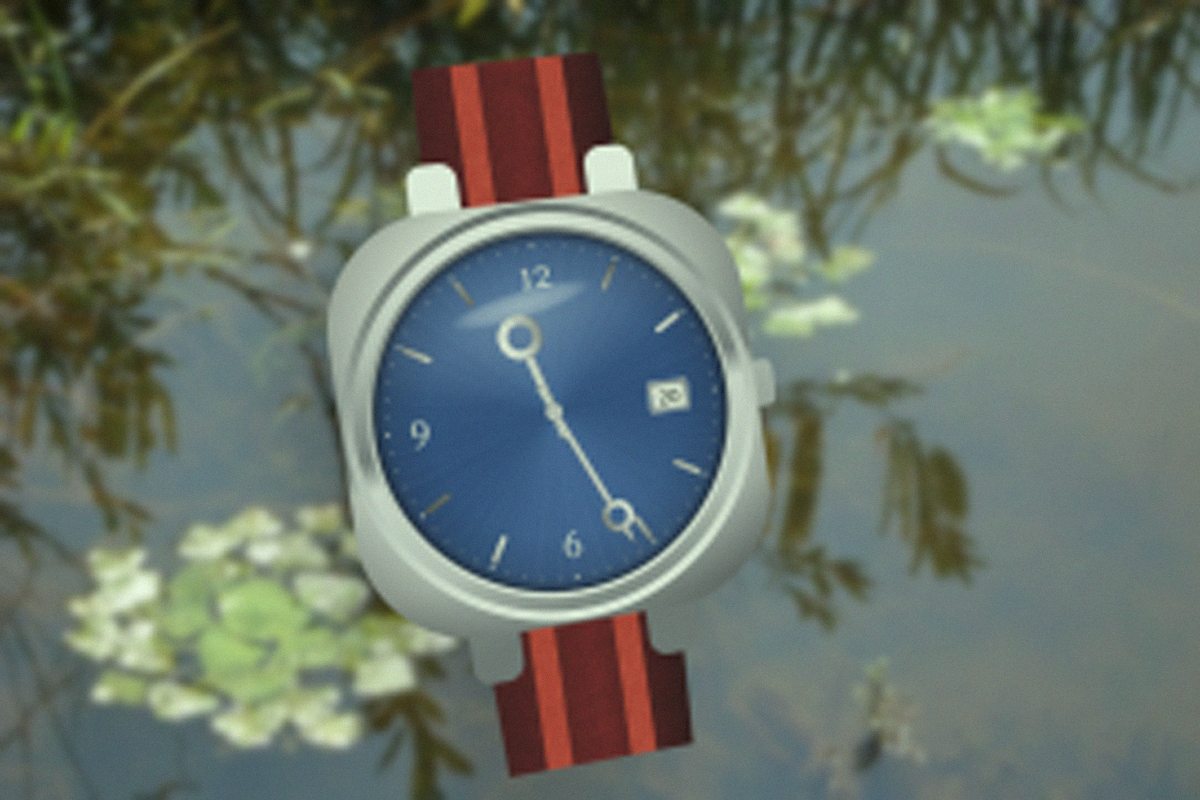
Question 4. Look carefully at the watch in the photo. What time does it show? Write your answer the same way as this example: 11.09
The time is 11.26
